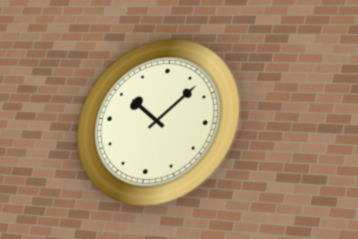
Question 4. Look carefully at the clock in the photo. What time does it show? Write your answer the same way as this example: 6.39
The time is 10.07
